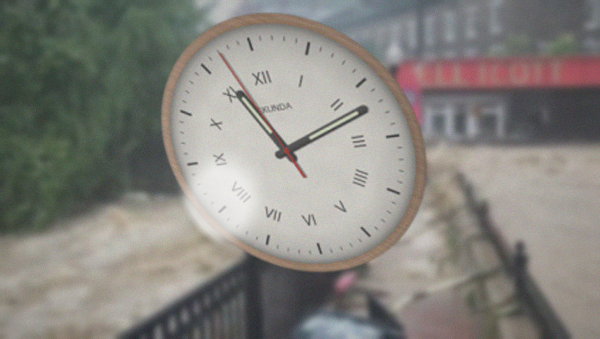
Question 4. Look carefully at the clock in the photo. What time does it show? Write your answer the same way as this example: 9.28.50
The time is 11.11.57
